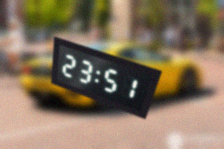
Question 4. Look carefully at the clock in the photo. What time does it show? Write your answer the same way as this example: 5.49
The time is 23.51
